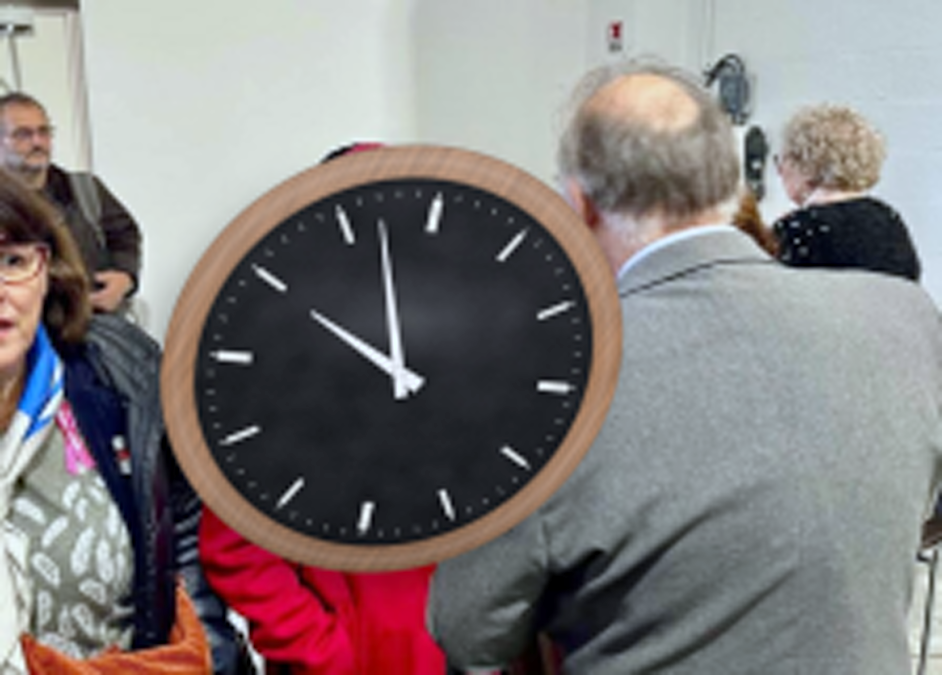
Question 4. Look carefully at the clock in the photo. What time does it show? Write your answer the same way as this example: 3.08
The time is 9.57
